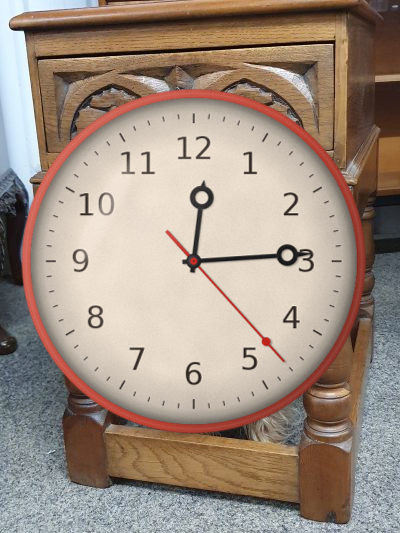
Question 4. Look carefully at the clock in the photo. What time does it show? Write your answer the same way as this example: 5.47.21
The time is 12.14.23
